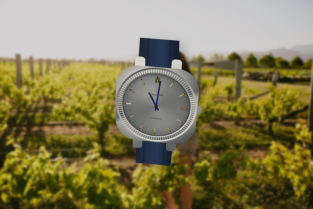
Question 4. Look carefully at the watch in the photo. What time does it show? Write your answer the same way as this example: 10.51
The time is 11.01
